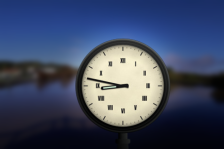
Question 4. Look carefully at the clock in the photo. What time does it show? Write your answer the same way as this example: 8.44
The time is 8.47
